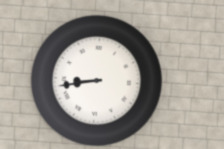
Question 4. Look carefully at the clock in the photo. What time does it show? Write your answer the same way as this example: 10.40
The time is 8.43
